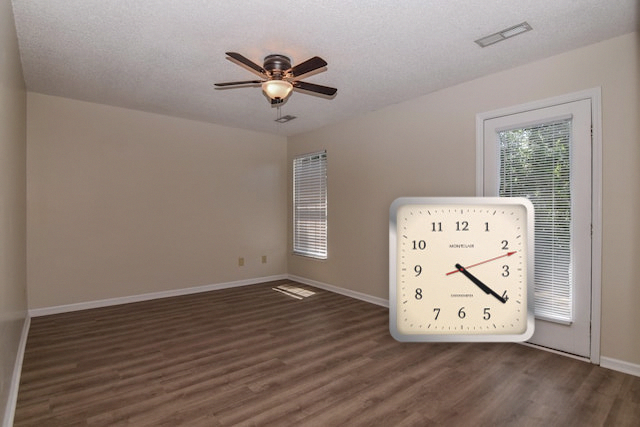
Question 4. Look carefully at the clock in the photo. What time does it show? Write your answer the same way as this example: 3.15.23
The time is 4.21.12
